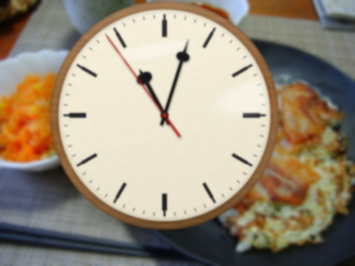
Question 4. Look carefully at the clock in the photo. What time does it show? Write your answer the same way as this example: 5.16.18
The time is 11.02.54
